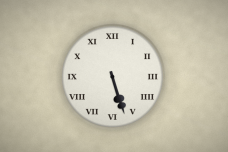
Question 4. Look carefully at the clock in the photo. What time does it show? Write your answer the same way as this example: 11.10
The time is 5.27
